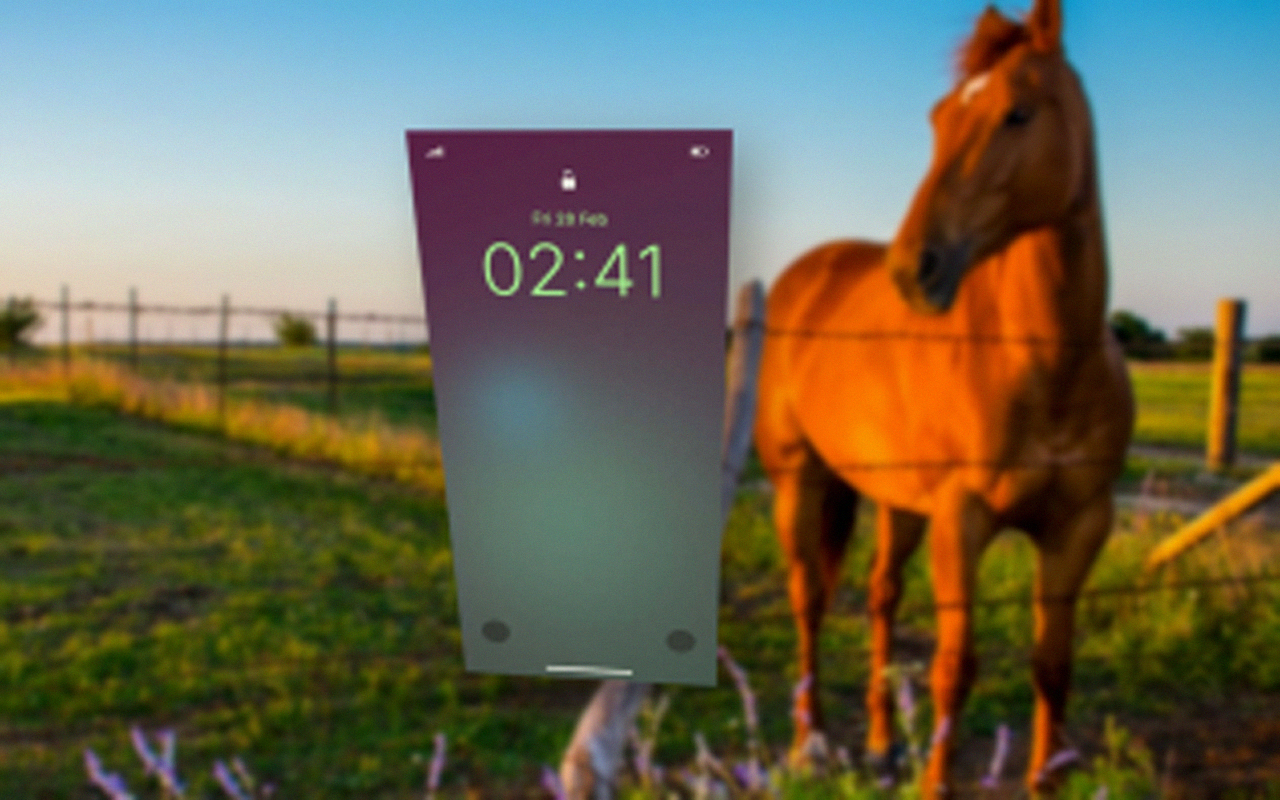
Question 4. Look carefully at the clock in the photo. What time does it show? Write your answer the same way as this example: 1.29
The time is 2.41
